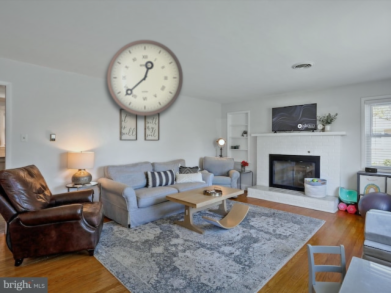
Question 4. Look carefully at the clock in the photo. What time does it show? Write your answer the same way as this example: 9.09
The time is 12.38
